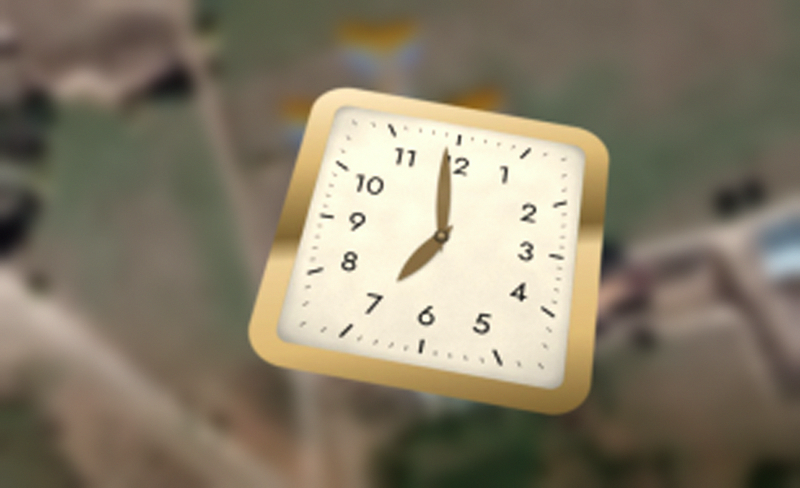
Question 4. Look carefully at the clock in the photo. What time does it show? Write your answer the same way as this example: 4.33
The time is 6.59
